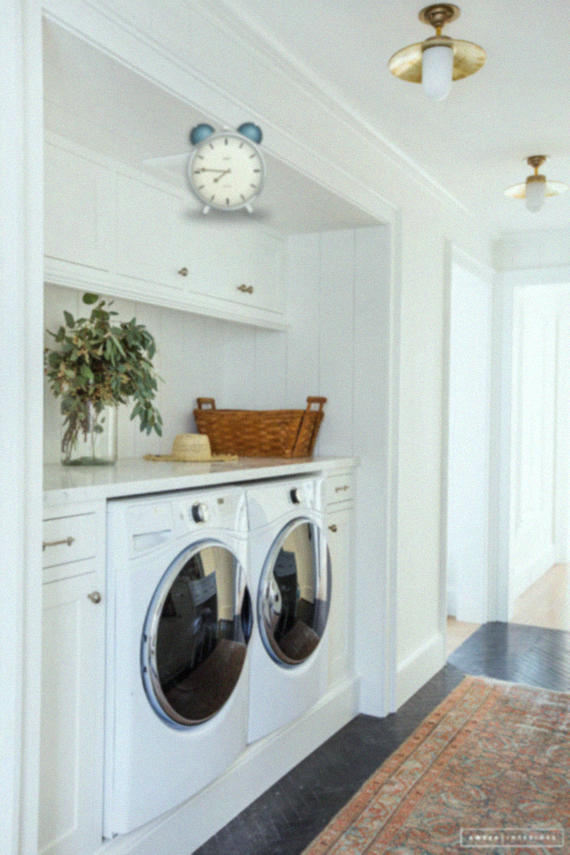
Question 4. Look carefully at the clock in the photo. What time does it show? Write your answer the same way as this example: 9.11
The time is 7.46
